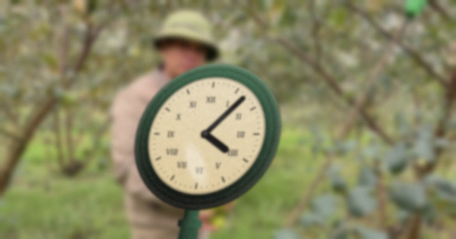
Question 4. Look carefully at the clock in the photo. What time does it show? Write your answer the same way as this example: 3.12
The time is 4.07
